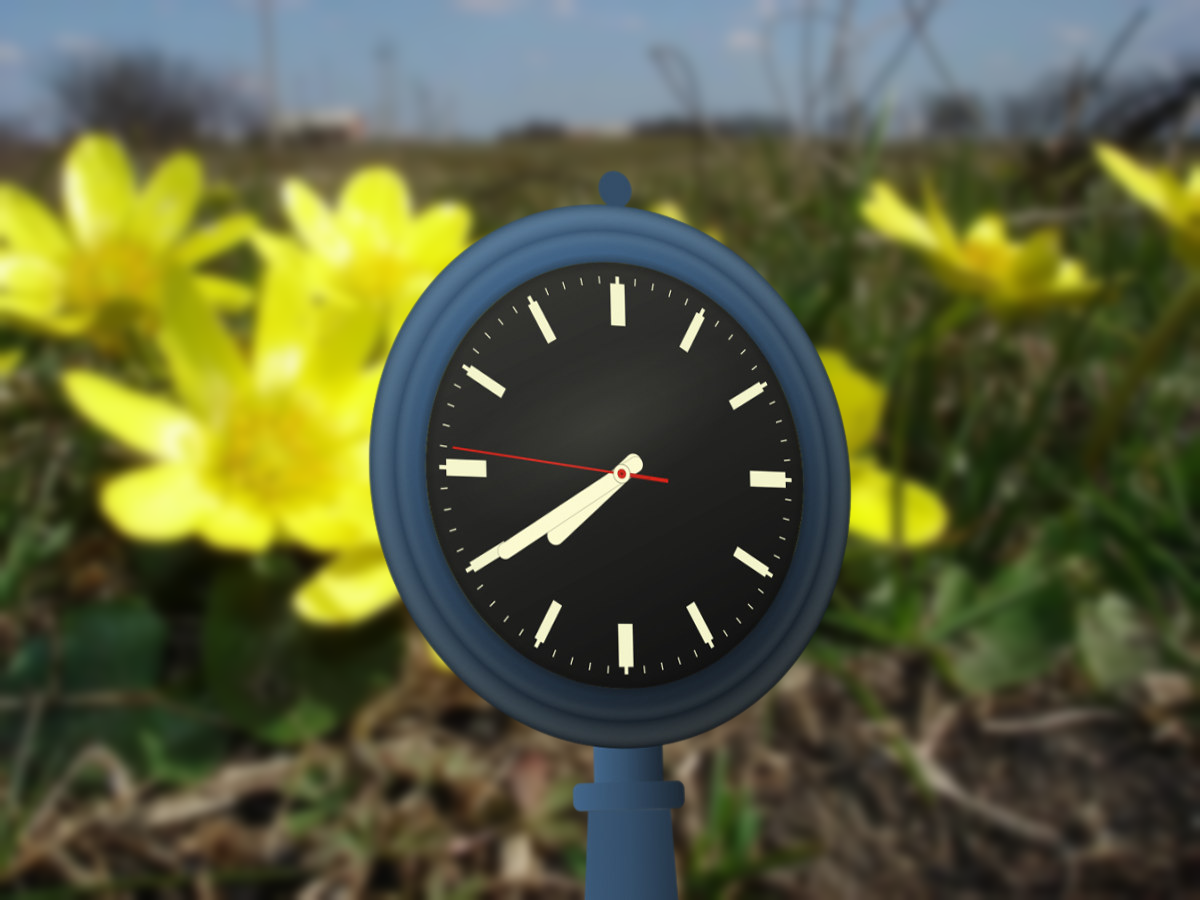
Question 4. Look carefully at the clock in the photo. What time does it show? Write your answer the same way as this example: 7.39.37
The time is 7.39.46
